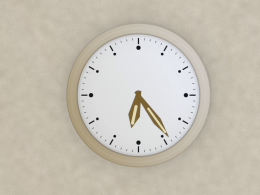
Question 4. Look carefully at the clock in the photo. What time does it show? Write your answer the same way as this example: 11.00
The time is 6.24
